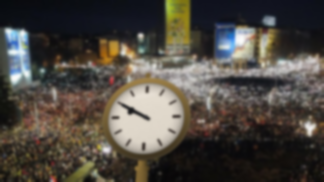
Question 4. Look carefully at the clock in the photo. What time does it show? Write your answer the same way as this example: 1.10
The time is 9.50
